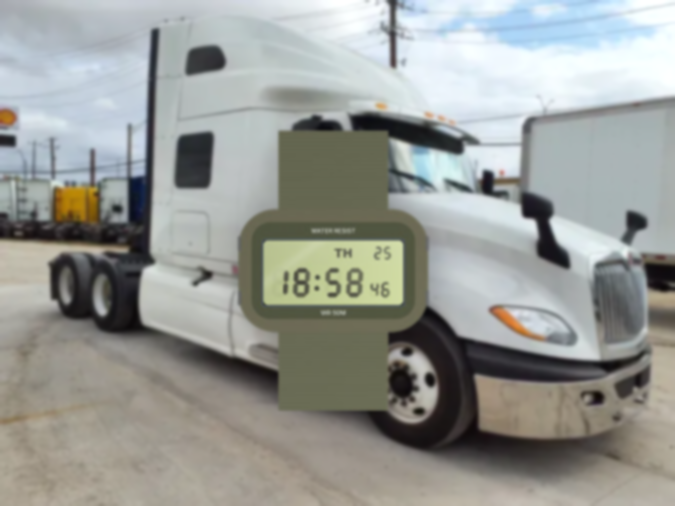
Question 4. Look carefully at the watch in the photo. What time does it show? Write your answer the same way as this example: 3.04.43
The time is 18.58.46
